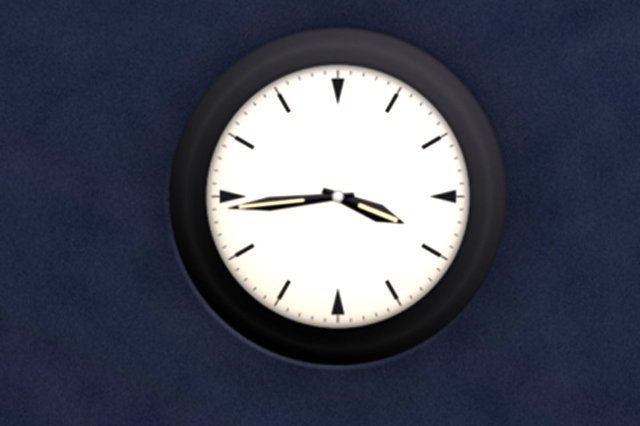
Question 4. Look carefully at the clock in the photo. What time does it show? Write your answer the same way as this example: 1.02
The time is 3.44
